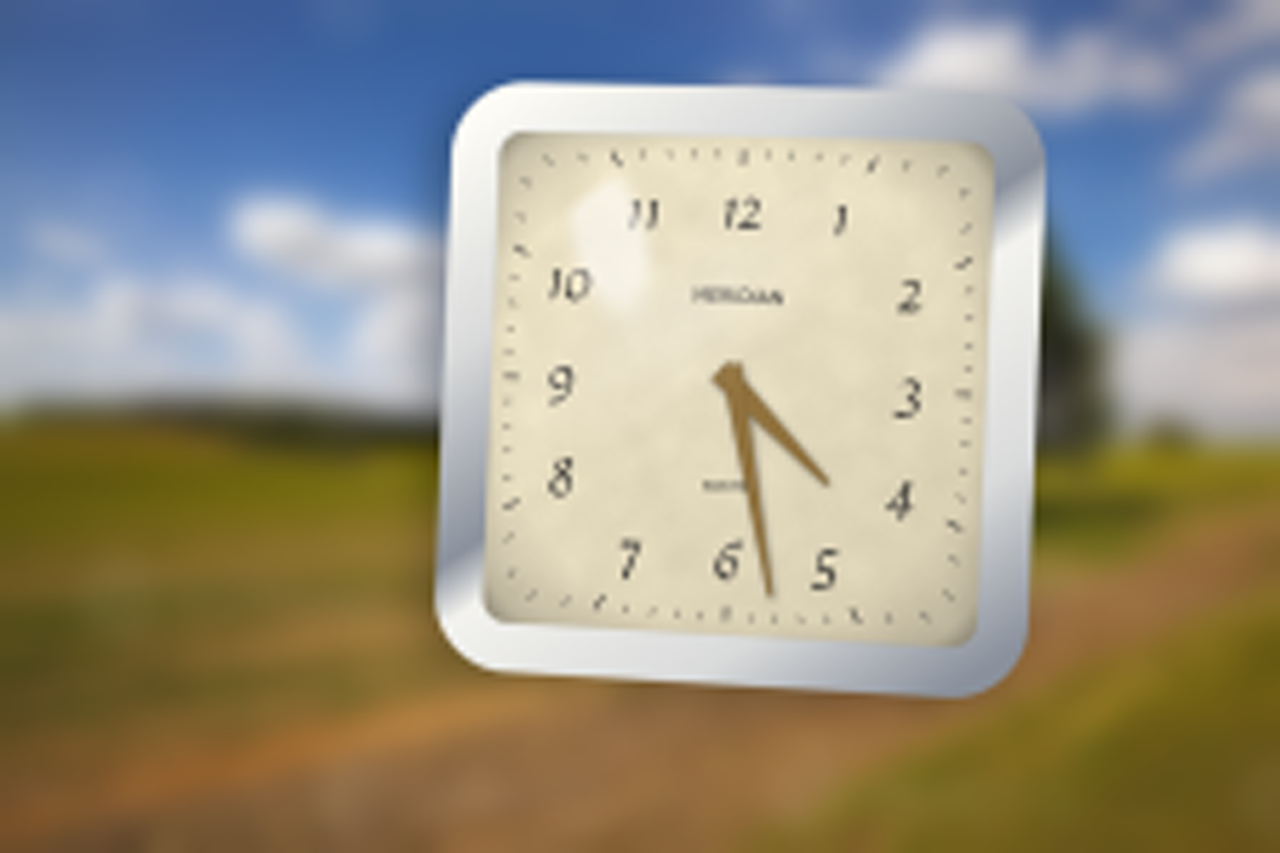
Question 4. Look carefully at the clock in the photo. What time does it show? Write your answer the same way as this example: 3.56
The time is 4.28
